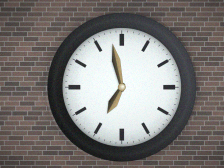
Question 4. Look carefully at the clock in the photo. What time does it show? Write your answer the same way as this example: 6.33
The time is 6.58
